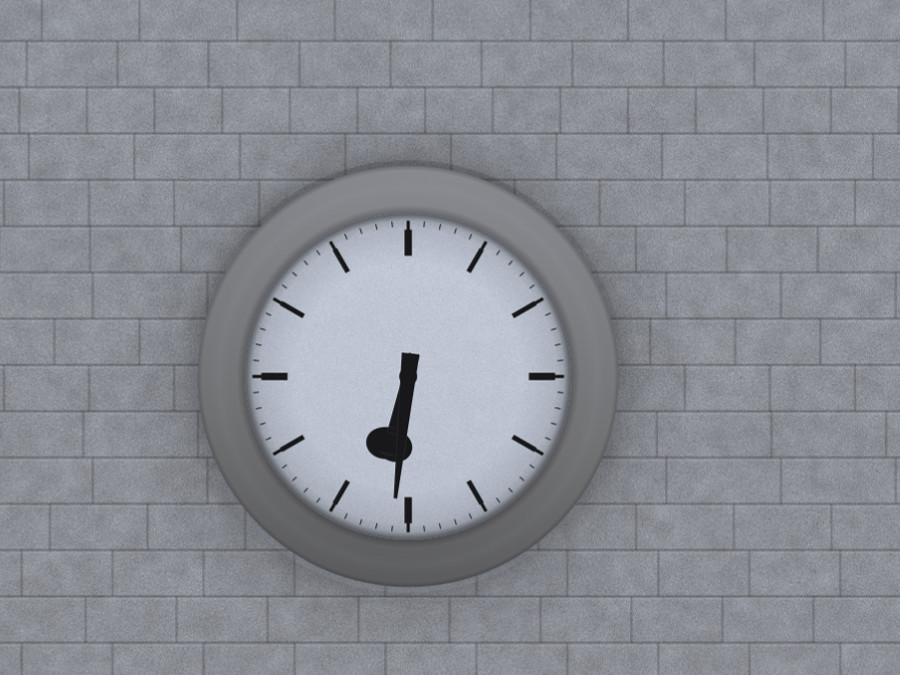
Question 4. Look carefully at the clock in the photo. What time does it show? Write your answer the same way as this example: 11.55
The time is 6.31
